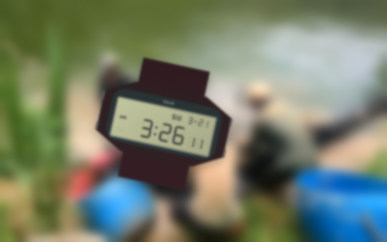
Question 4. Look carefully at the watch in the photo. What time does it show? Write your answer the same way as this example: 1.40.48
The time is 3.26.11
